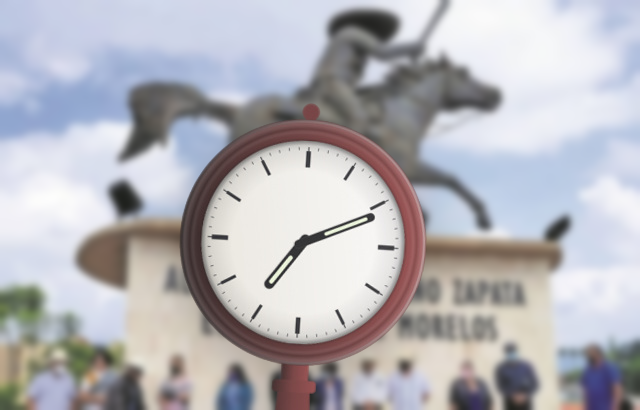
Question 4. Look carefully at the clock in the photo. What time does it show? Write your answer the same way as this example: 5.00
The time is 7.11
